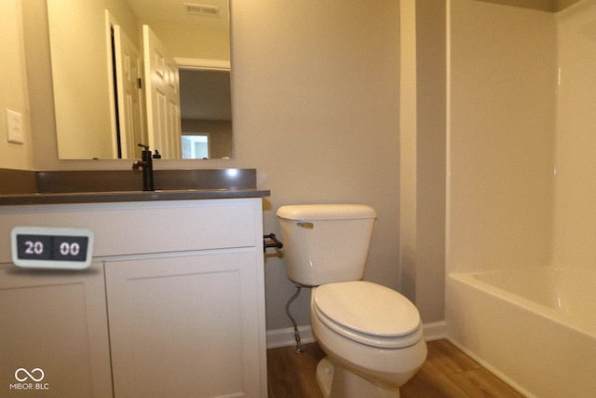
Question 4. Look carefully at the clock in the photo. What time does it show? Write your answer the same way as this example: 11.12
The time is 20.00
